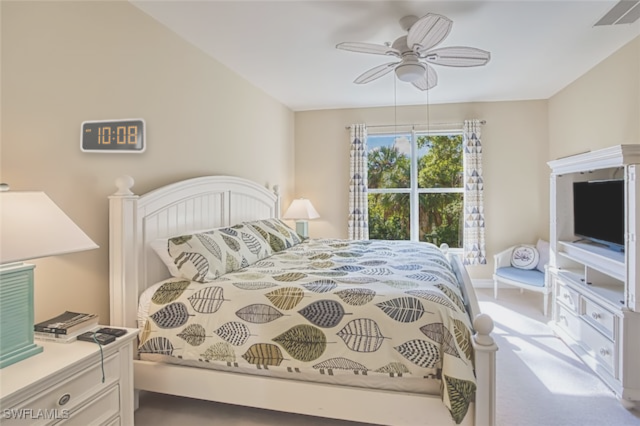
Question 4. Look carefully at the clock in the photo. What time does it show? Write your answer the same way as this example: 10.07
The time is 10.08
